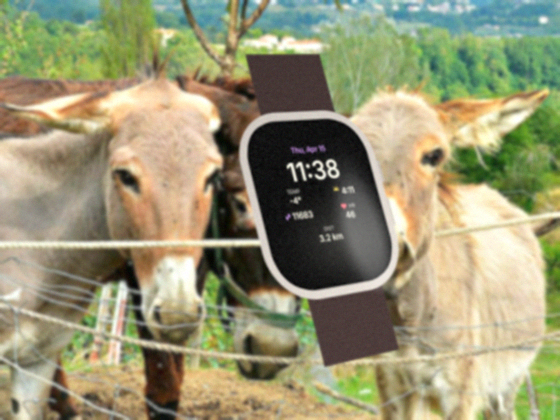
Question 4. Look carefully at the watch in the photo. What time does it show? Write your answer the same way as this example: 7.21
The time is 11.38
